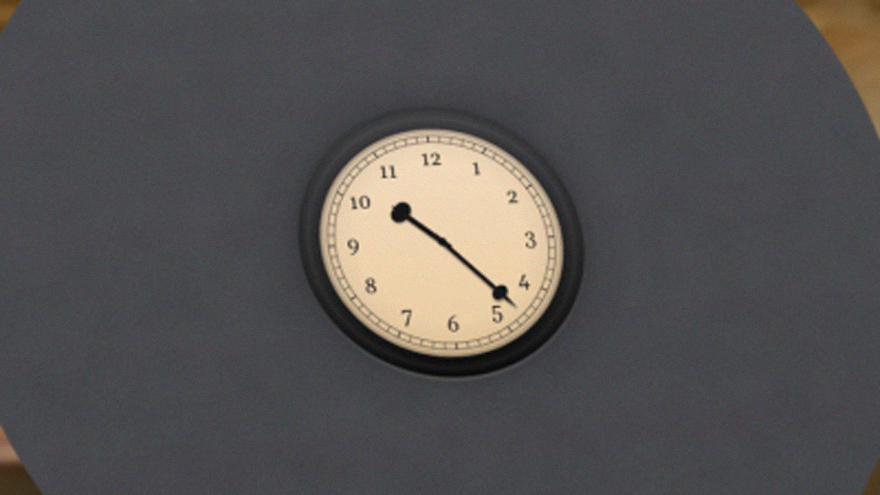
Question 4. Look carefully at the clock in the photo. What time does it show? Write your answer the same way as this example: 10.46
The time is 10.23
